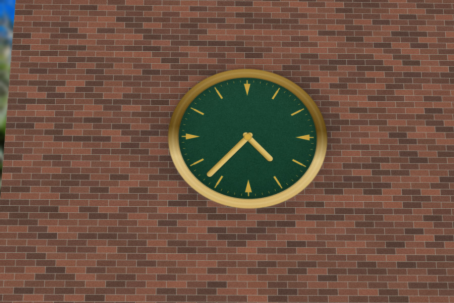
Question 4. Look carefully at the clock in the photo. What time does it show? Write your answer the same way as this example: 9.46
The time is 4.37
